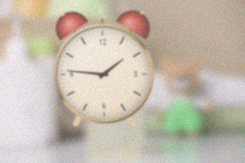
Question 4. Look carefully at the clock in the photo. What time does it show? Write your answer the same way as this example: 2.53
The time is 1.46
